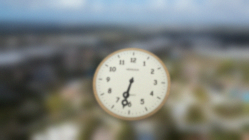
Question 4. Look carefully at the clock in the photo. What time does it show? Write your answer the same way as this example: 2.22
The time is 6.32
